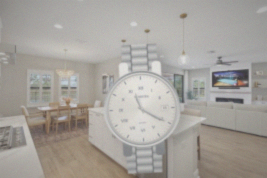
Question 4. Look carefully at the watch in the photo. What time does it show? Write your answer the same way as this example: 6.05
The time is 11.20
